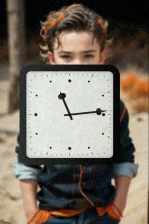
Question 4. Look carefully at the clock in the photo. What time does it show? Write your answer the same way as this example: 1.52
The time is 11.14
